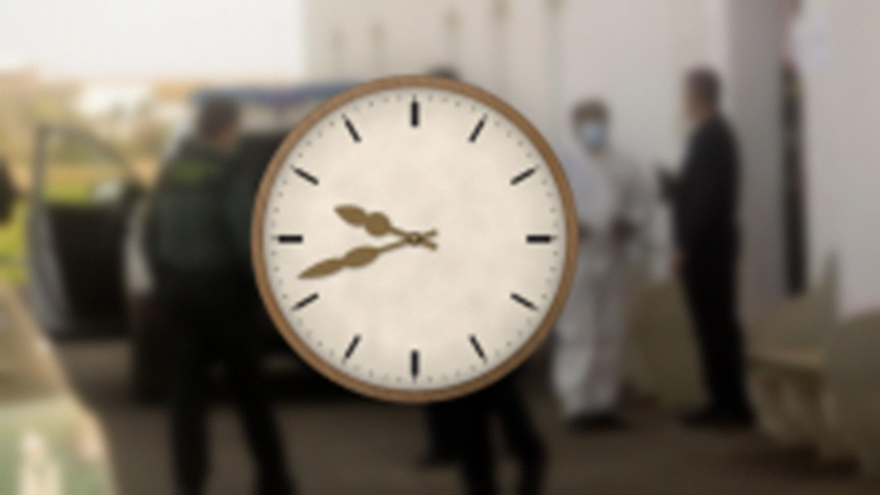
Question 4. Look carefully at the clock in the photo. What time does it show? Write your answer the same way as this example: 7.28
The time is 9.42
